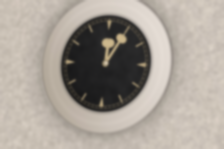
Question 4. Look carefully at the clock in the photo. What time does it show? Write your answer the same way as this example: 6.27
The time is 12.05
